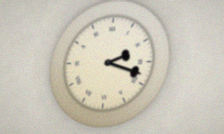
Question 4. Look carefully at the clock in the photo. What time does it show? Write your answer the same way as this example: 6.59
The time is 2.18
